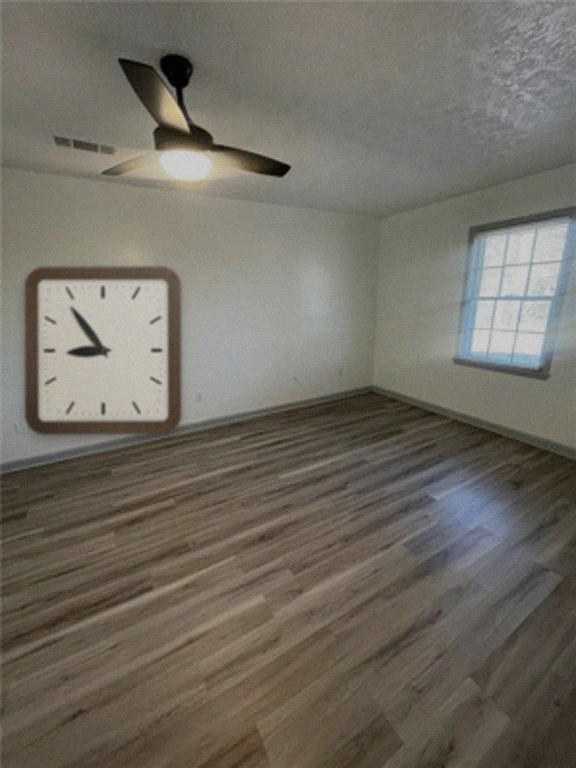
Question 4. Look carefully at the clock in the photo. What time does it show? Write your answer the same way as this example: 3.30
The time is 8.54
